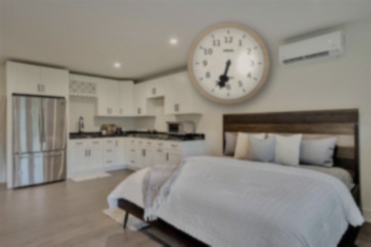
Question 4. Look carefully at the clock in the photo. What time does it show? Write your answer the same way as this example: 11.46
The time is 6.33
